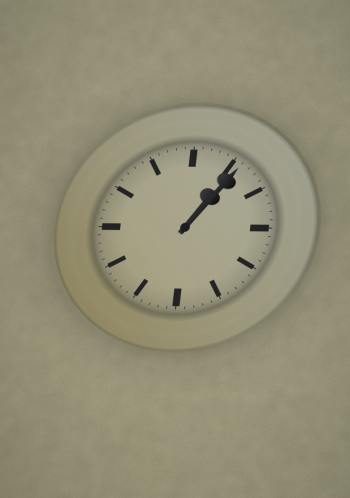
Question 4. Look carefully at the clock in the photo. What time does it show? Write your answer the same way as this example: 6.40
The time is 1.06
